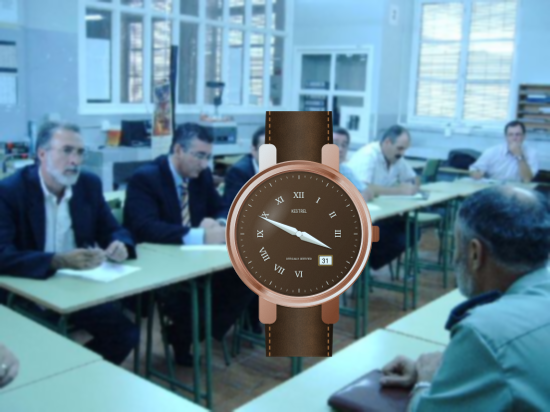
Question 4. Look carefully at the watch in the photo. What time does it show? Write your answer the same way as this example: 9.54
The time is 3.49
